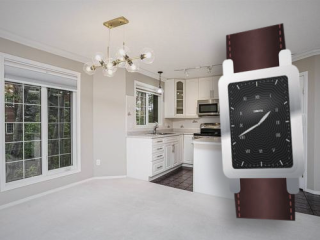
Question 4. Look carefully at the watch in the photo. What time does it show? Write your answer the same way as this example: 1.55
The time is 1.41
